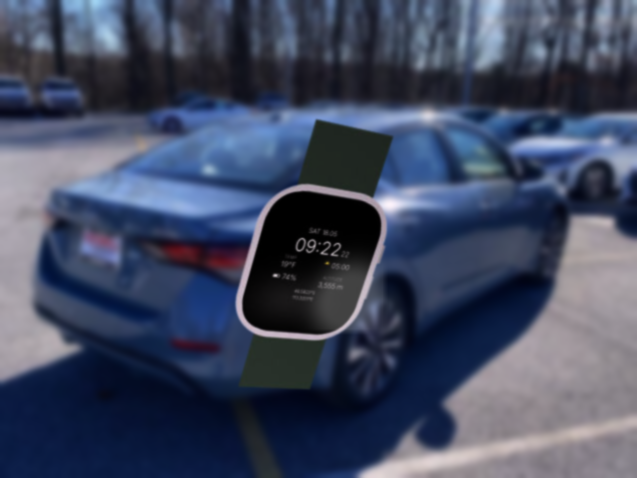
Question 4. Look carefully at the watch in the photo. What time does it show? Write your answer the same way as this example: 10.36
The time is 9.22
